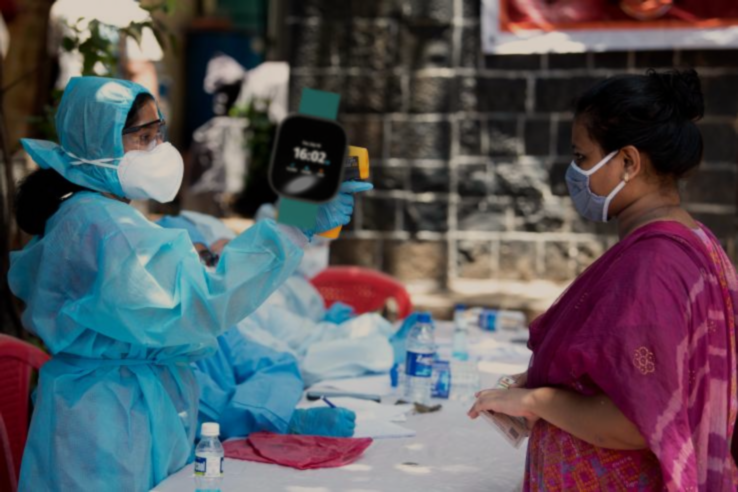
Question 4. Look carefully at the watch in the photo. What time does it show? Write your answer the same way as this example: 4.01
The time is 16.02
